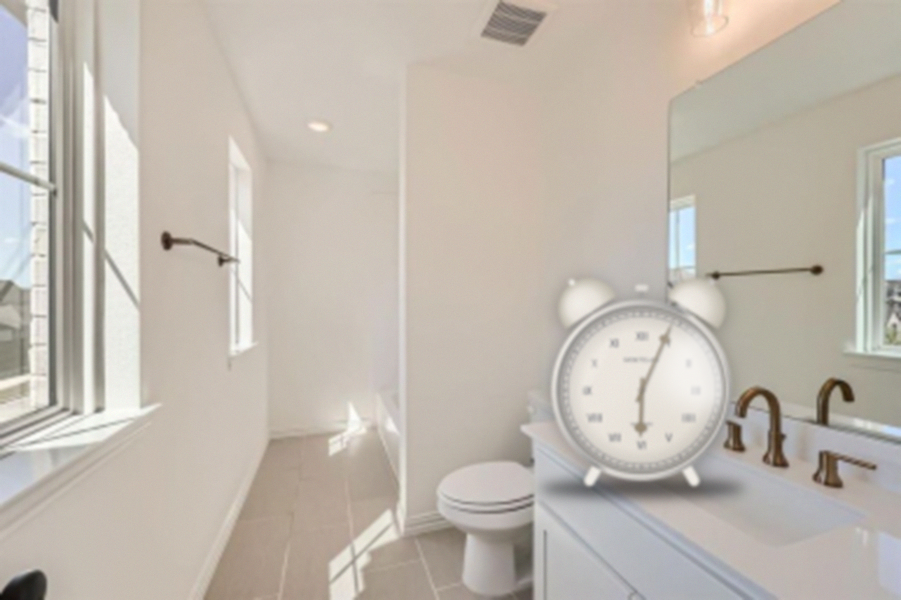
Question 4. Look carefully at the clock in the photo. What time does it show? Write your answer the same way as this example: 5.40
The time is 6.04
